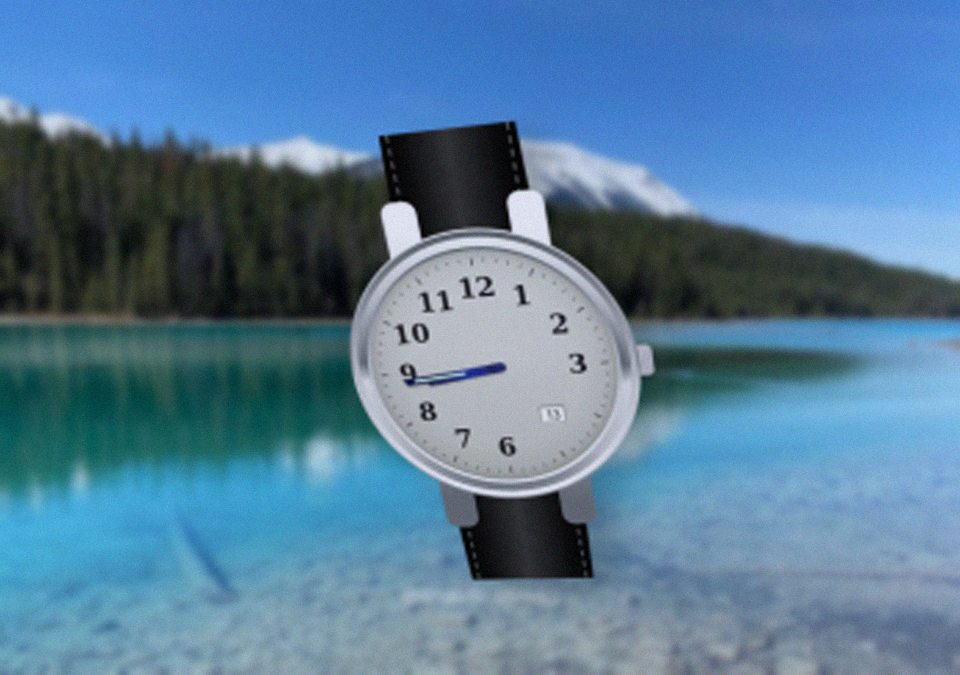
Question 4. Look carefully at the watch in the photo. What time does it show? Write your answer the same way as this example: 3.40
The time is 8.44
